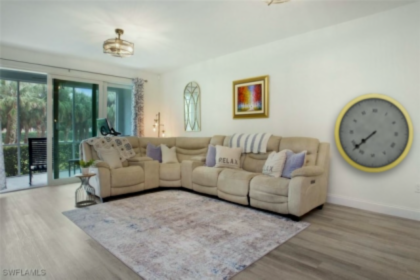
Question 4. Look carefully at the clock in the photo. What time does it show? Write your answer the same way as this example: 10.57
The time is 7.38
